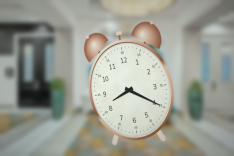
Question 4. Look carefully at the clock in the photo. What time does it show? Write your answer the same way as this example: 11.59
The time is 8.20
